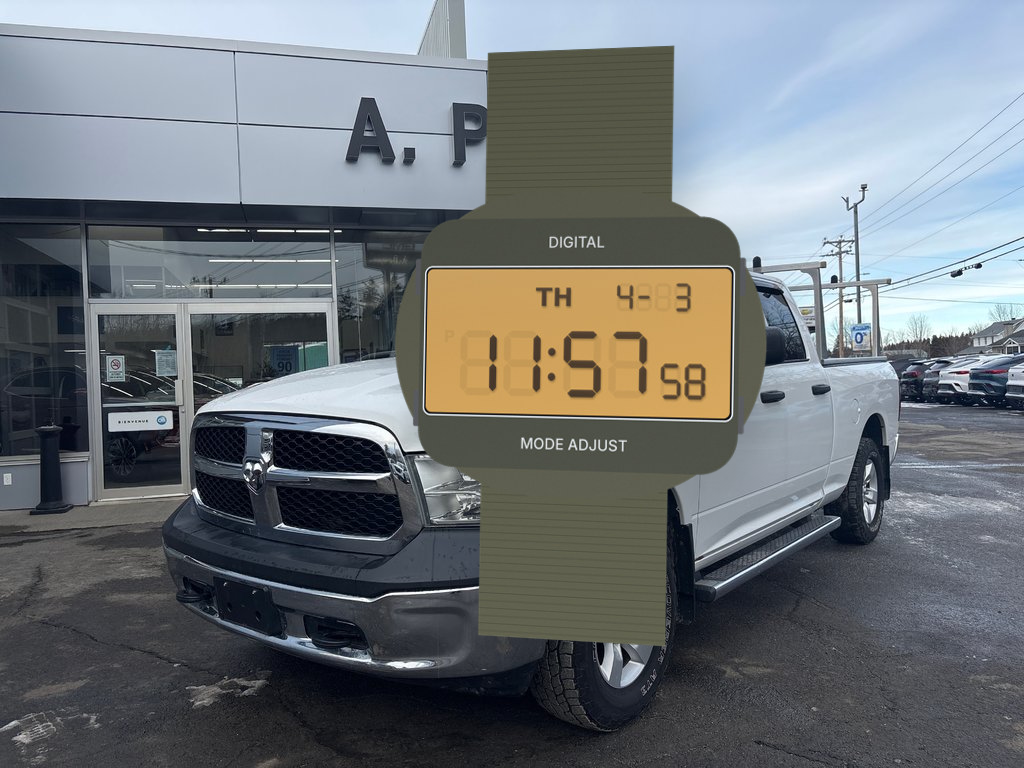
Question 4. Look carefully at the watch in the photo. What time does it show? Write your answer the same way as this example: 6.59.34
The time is 11.57.58
